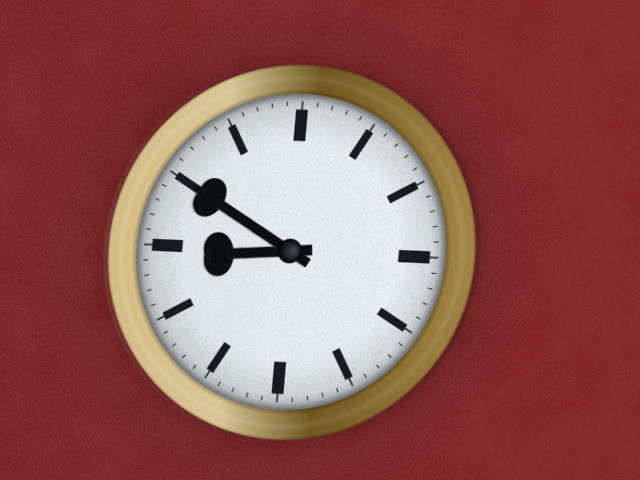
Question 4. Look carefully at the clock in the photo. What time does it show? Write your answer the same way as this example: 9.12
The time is 8.50
